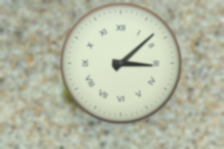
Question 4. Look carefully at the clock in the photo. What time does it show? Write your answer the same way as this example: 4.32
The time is 3.08
